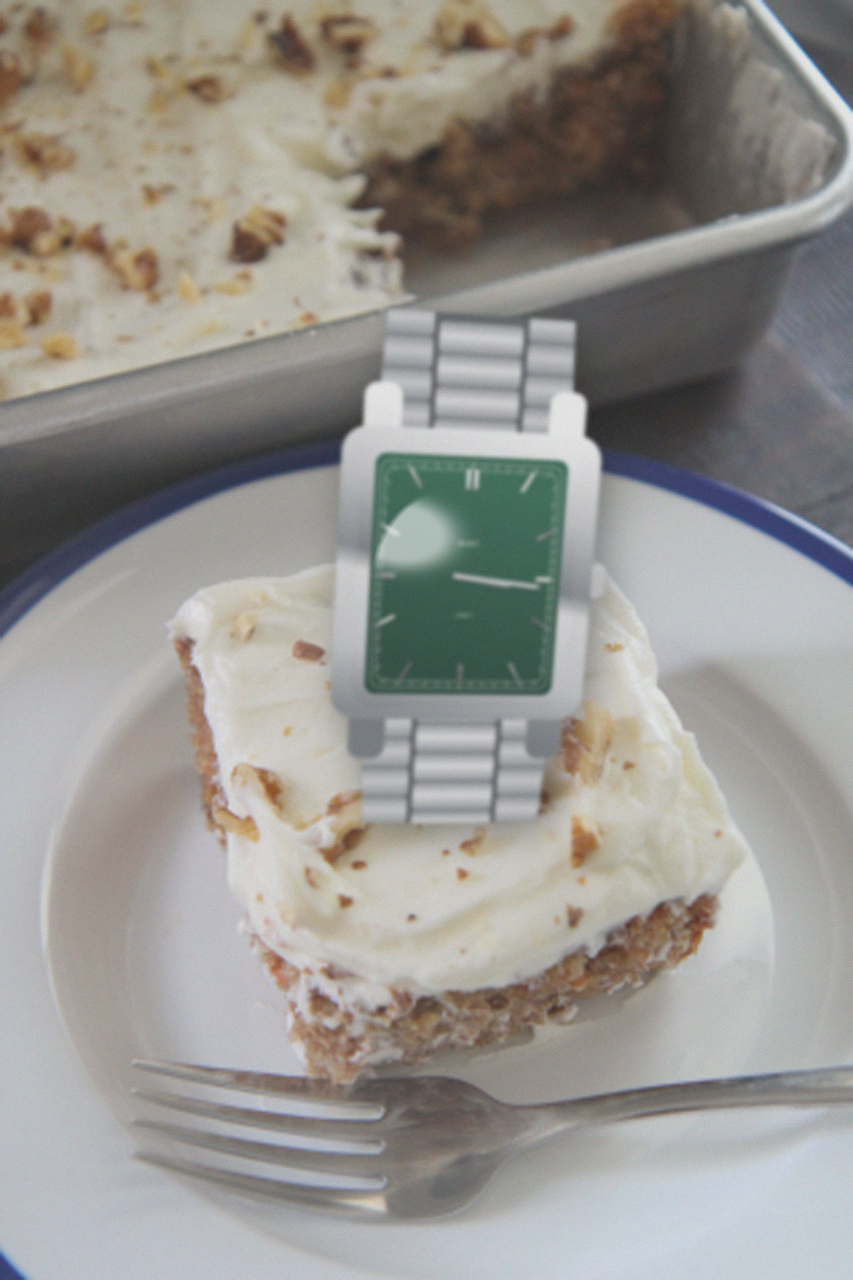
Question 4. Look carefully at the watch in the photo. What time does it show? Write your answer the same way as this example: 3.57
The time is 3.16
